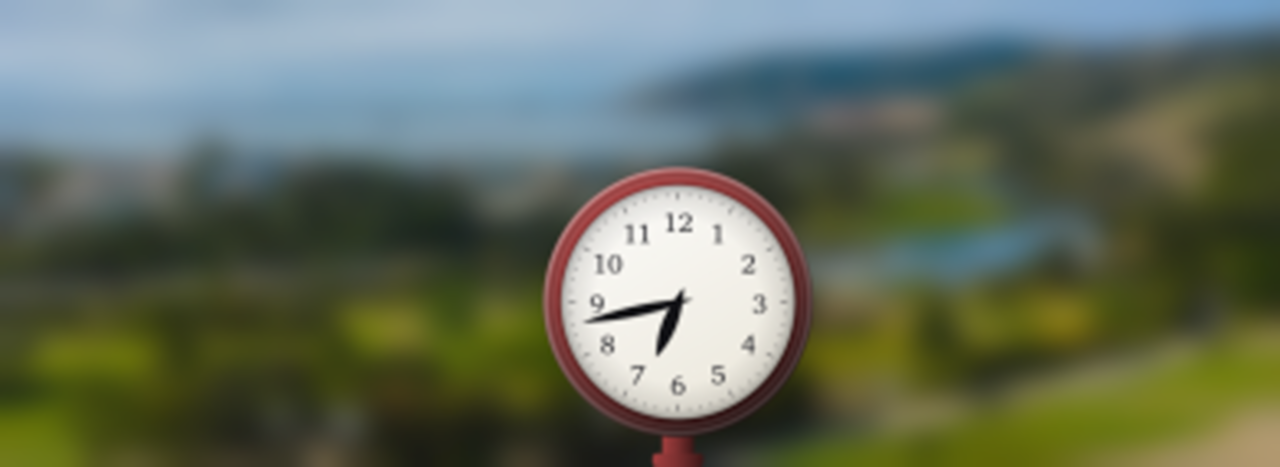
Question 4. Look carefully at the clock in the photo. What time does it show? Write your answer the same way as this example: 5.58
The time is 6.43
